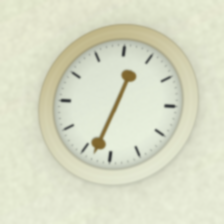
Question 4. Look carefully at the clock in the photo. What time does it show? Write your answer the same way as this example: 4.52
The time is 12.33
